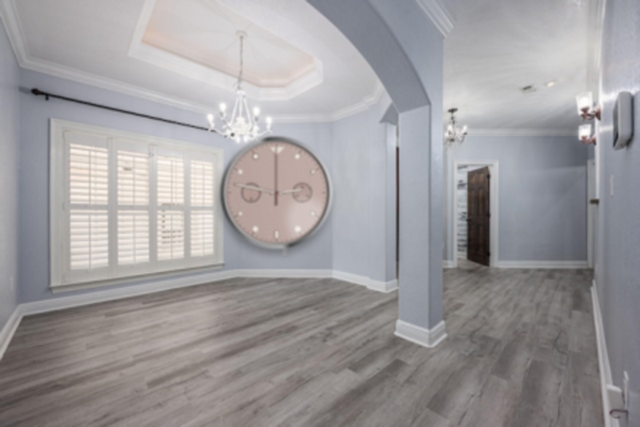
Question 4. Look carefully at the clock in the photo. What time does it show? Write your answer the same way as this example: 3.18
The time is 2.47
